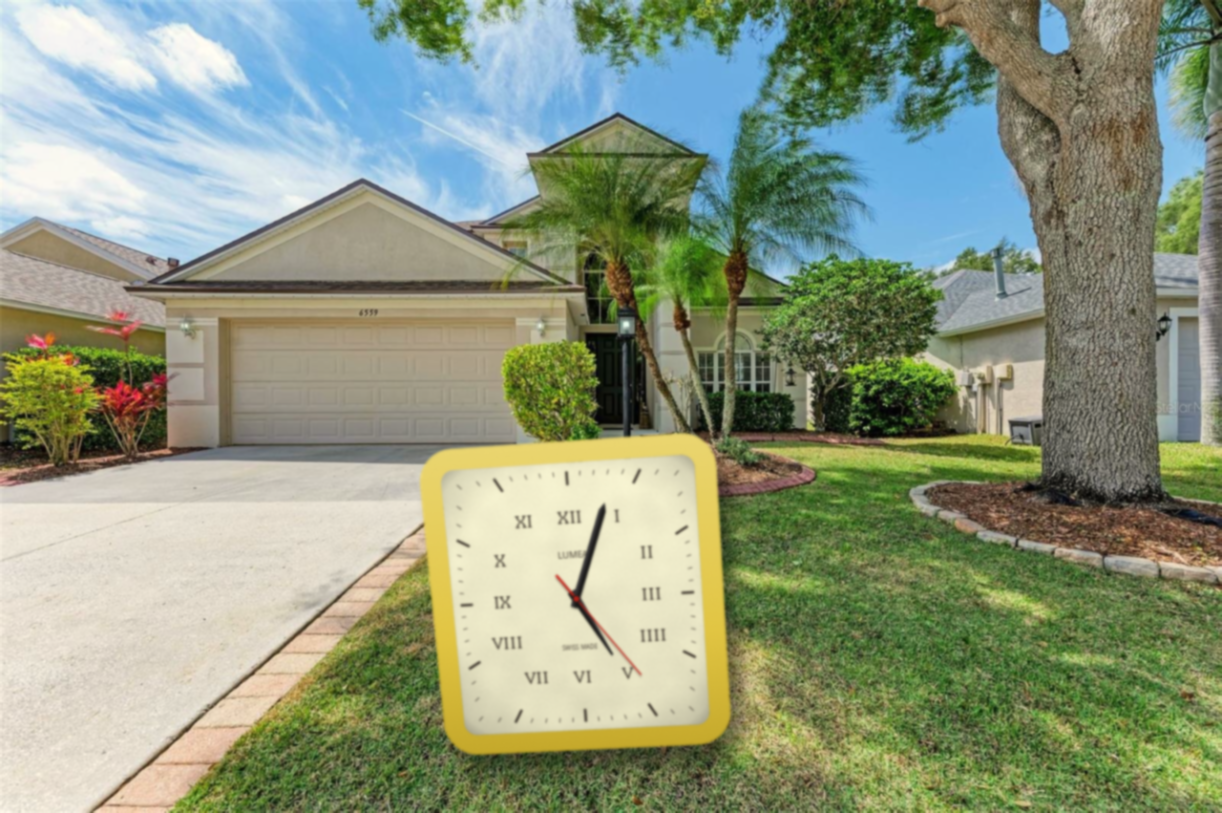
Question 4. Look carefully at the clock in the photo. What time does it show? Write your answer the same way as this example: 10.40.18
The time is 5.03.24
